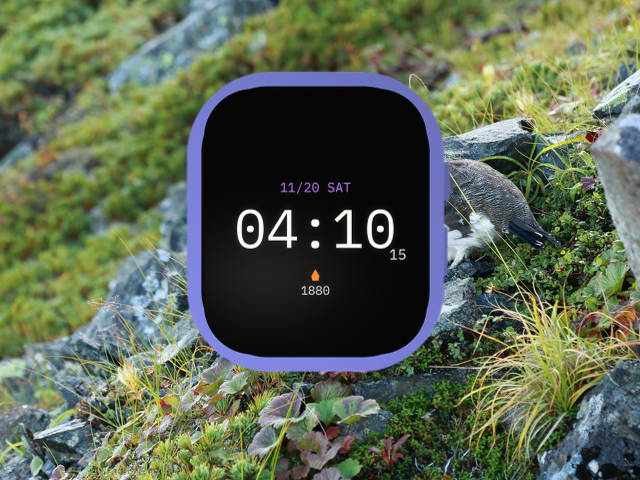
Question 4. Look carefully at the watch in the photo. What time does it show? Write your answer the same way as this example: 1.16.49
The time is 4.10.15
